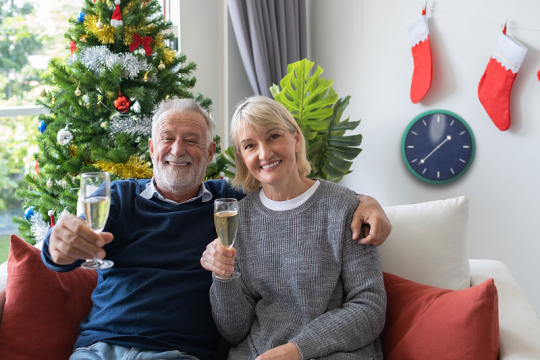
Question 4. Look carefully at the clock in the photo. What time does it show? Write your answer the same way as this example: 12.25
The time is 1.38
